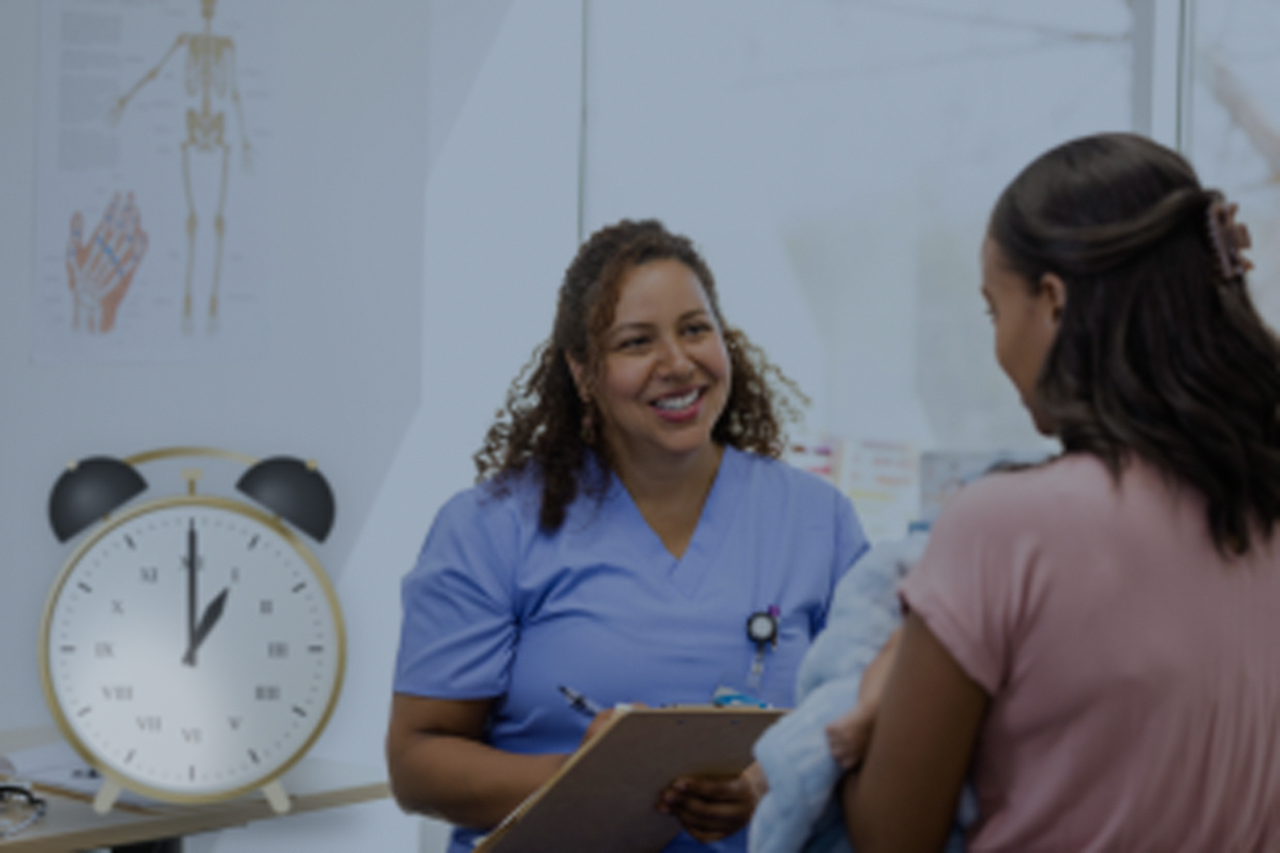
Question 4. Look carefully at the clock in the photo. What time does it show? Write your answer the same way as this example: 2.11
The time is 1.00
